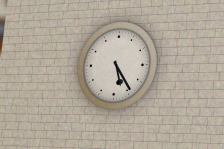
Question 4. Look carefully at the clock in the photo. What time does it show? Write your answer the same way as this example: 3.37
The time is 5.24
